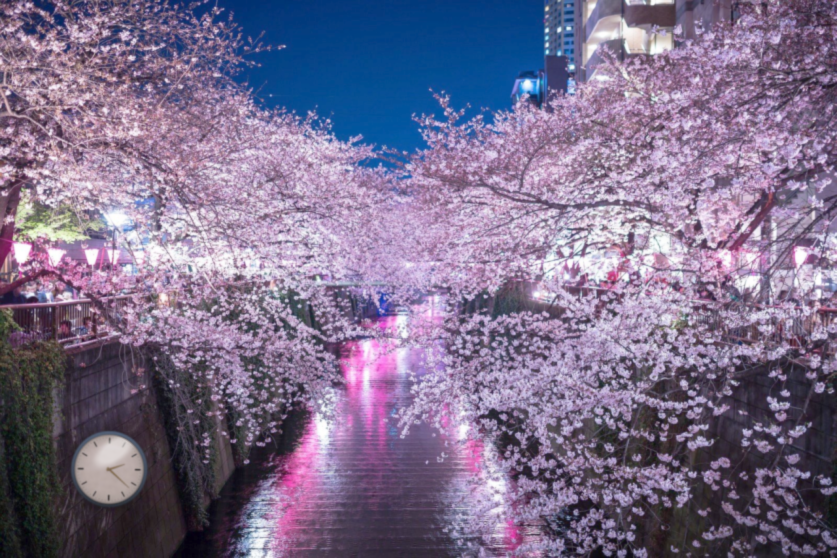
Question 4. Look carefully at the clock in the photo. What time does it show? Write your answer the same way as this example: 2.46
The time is 2.22
